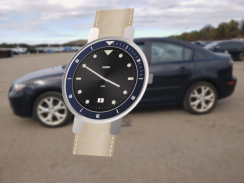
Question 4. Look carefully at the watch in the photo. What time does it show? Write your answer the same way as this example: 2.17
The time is 3.50
